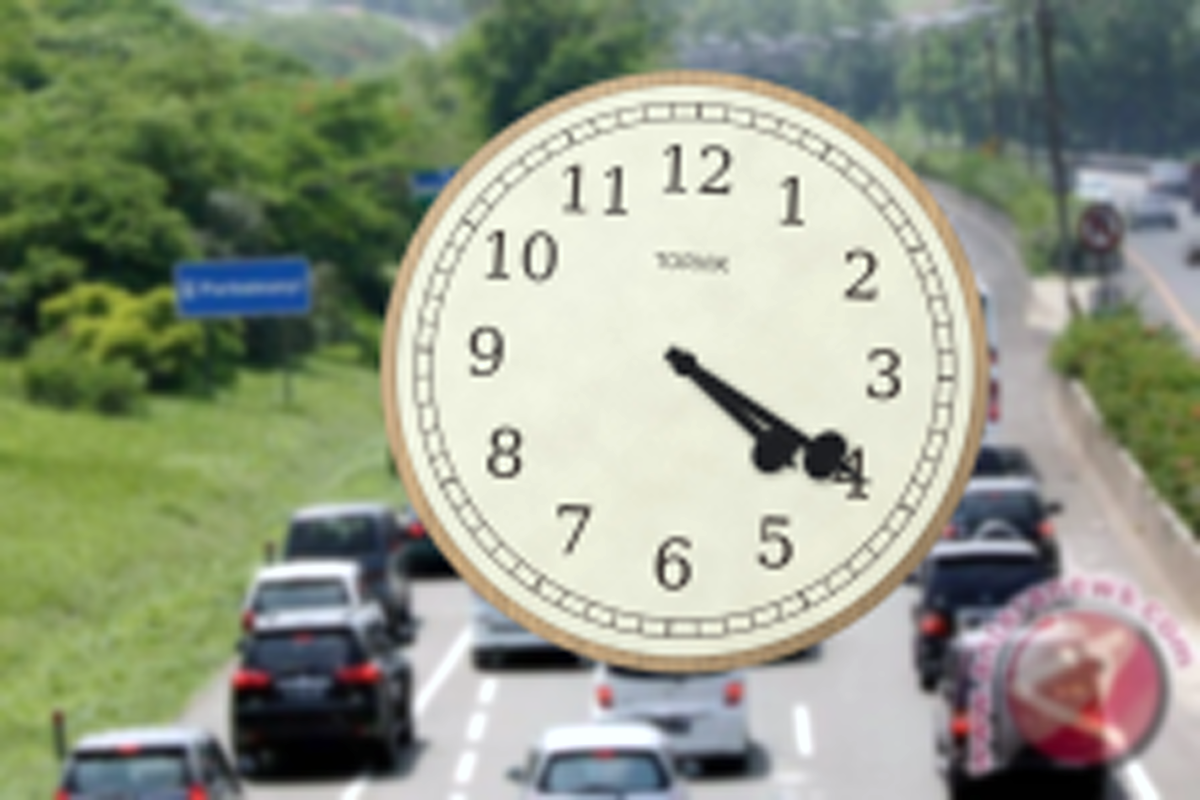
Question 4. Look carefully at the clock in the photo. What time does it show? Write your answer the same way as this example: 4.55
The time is 4.20
